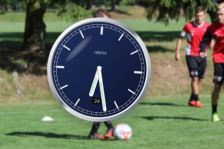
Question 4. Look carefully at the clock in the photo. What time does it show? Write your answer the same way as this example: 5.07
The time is 6.28
